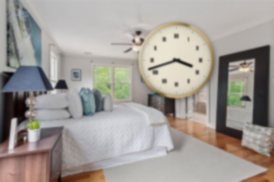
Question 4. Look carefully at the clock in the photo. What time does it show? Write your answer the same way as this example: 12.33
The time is 3.42
